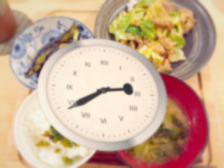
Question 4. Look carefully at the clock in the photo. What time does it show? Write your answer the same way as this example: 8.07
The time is 2.39
